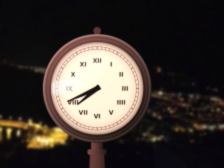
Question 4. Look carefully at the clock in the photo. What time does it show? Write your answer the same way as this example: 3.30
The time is 7.41
